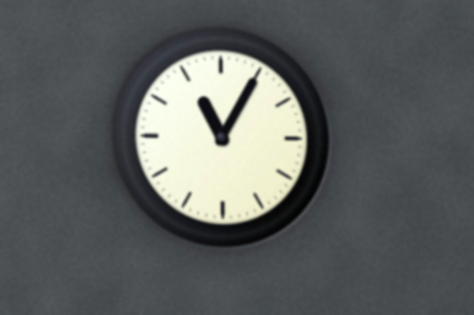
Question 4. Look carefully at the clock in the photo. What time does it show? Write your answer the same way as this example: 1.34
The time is 11.05
